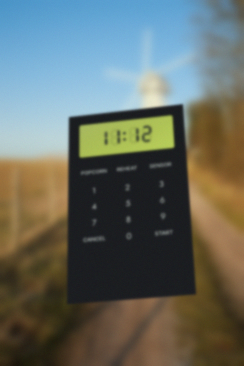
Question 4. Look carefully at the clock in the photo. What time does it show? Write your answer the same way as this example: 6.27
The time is 11.12
